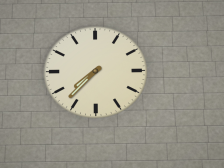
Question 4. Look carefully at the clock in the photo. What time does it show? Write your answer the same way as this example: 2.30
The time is 7.37
